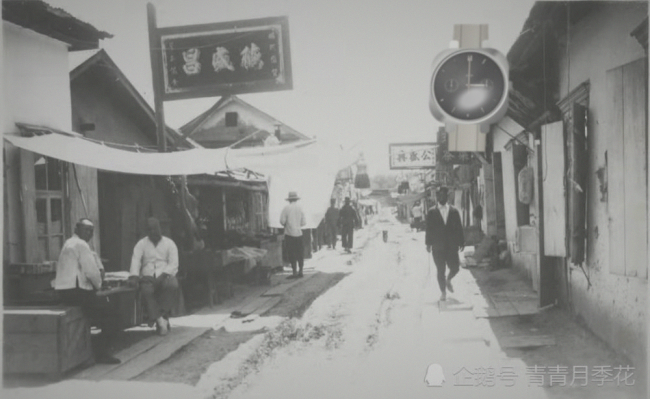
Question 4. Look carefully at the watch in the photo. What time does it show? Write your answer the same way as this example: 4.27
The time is 3.00
